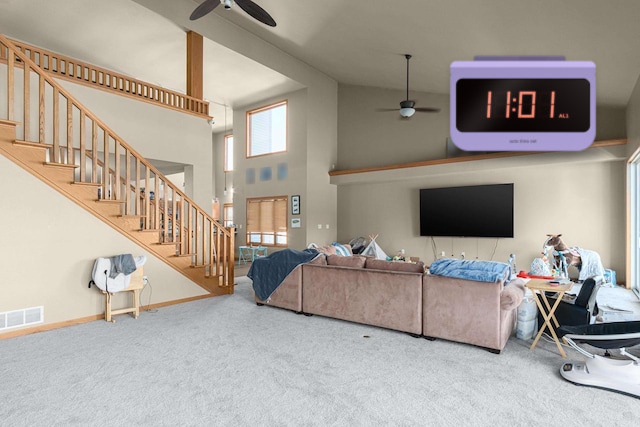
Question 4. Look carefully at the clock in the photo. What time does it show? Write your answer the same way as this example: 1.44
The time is 11.01
